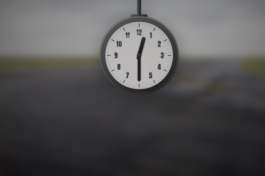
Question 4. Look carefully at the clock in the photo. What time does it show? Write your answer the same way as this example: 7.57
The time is 12.30
